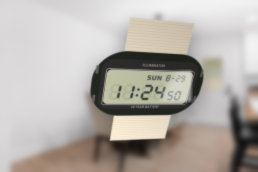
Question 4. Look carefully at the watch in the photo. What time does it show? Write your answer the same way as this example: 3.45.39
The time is 11.24.50
